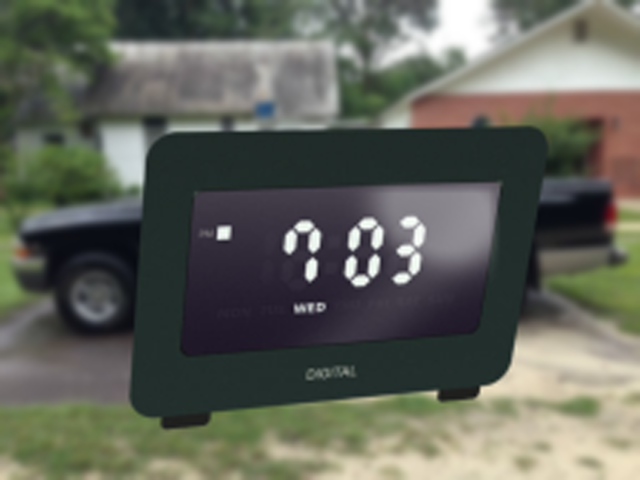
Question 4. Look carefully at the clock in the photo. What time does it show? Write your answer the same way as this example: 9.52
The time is 7.03
